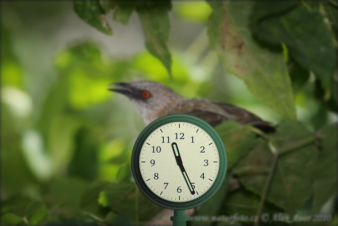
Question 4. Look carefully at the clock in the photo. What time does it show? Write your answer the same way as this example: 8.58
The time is 11.26
